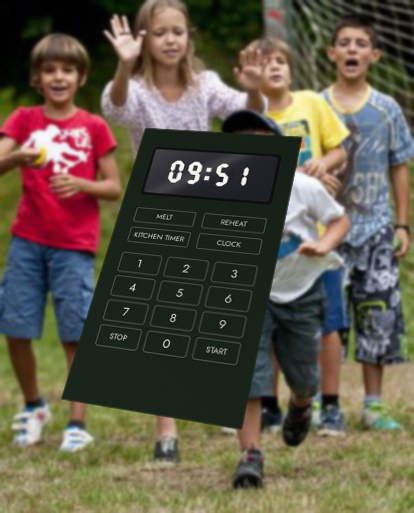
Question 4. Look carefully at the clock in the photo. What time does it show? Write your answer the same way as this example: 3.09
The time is 9.51
